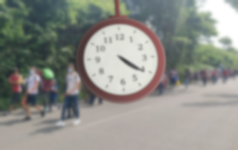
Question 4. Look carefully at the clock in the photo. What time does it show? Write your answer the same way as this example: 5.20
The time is 4.21
